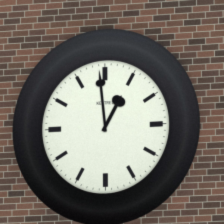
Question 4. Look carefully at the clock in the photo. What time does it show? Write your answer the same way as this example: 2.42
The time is 12.59
